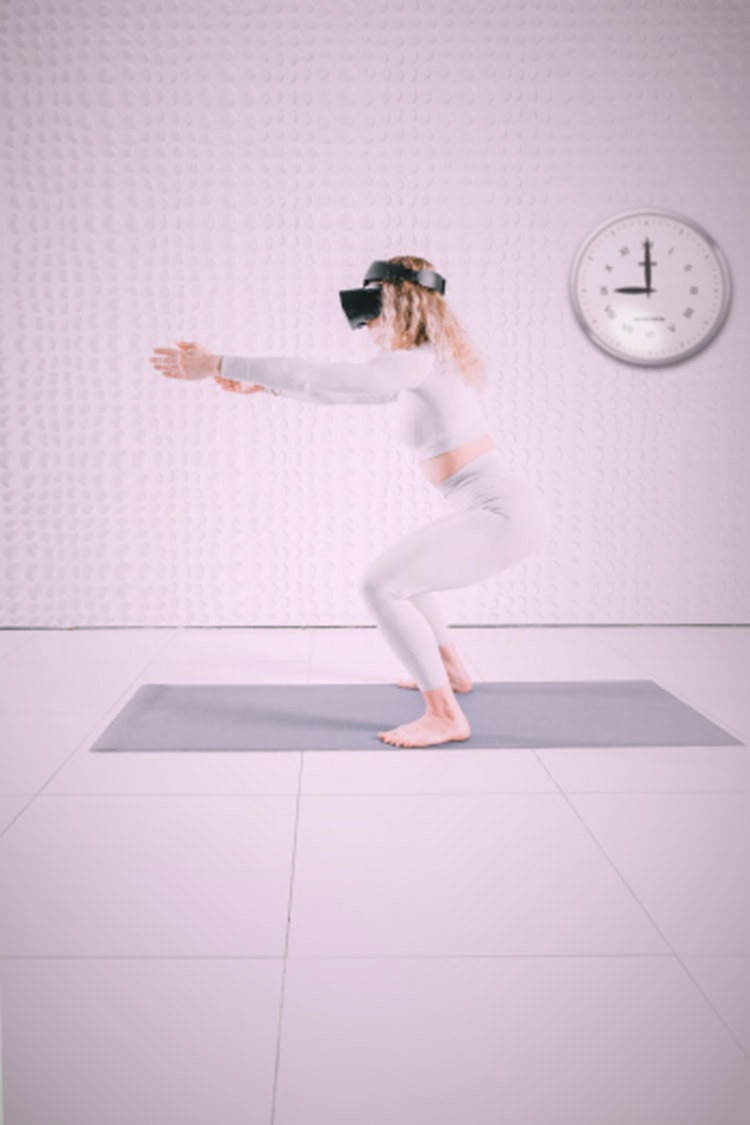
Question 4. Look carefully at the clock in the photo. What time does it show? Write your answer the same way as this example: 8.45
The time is 9.00
